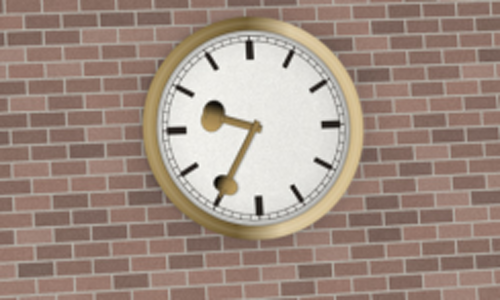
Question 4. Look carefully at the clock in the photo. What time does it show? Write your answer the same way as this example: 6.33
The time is 9.35
